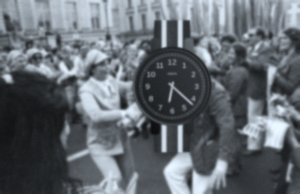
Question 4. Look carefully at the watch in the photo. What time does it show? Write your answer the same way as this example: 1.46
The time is 6.22
